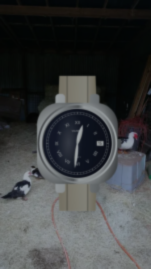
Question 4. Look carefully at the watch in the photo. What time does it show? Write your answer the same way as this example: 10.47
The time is 12.31
